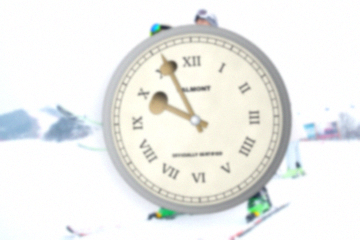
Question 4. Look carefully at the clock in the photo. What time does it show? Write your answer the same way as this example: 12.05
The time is 9.56
